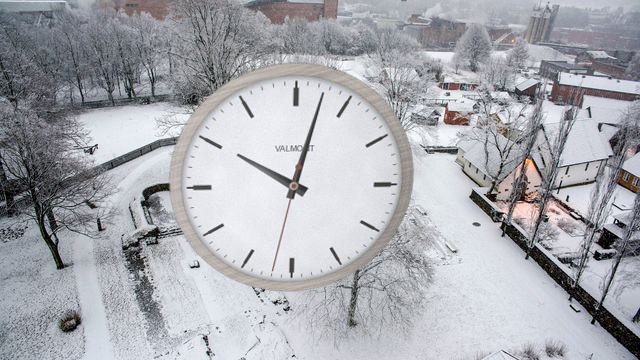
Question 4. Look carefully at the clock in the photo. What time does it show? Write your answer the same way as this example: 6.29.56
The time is 10.02.32
